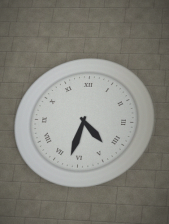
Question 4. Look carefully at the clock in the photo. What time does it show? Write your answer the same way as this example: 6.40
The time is 4.32
